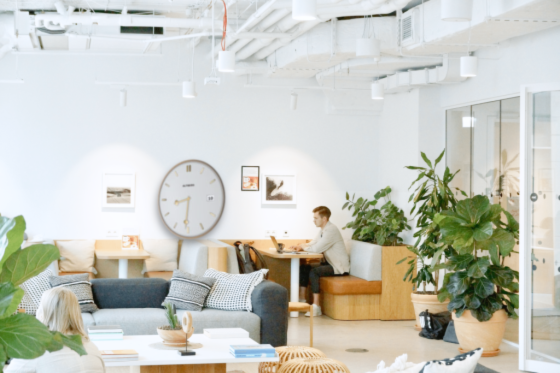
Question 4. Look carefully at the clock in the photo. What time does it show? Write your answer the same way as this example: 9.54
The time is 8.31
